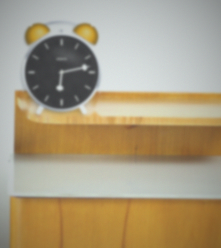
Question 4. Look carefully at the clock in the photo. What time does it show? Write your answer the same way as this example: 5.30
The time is 6.13
